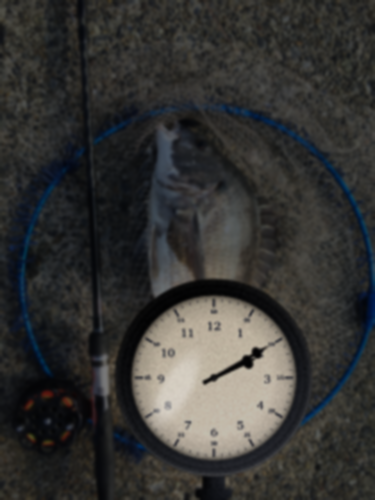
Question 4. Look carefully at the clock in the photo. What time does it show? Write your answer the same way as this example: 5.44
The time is 2.10
